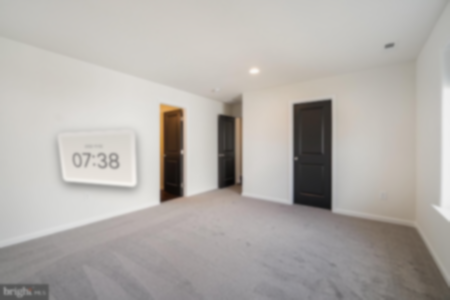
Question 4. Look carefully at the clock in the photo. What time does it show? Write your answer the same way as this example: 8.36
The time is 7.38
